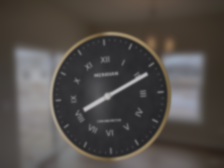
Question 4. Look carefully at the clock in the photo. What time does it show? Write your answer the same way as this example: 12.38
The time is 8.11
